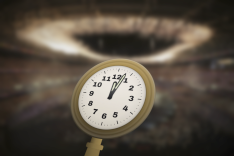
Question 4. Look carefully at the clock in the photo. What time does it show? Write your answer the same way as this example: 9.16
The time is 12.03
